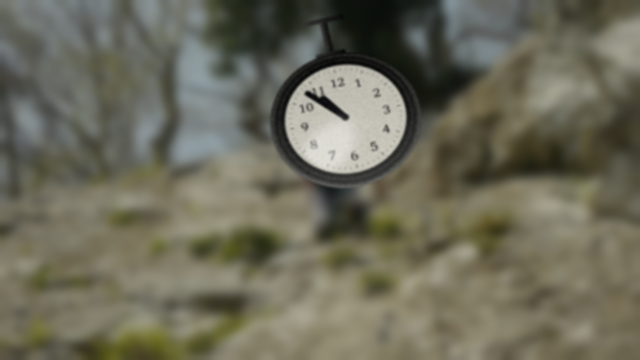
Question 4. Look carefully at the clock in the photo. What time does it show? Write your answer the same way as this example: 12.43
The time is 10.53
